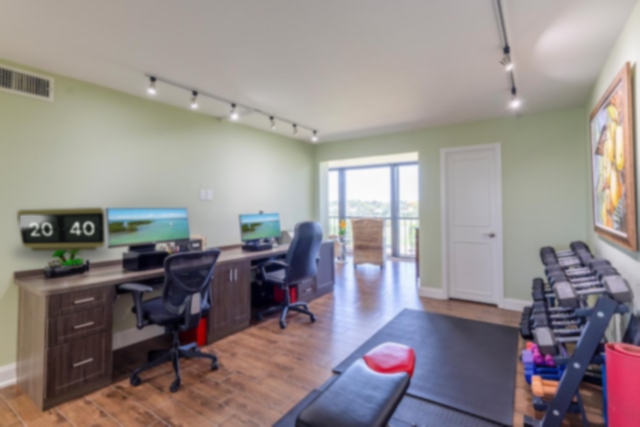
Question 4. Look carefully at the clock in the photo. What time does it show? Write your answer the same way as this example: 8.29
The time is 20.40
